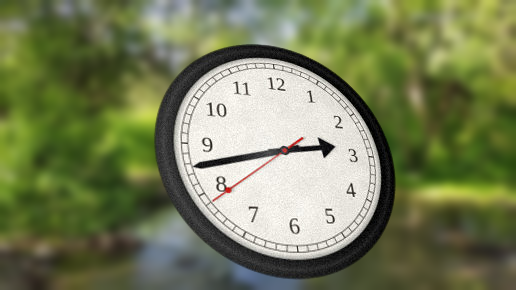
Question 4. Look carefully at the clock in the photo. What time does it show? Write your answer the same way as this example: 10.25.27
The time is 2.42.39
